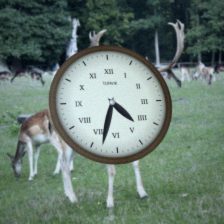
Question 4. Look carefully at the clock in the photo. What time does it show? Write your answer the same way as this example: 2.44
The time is 4.33
